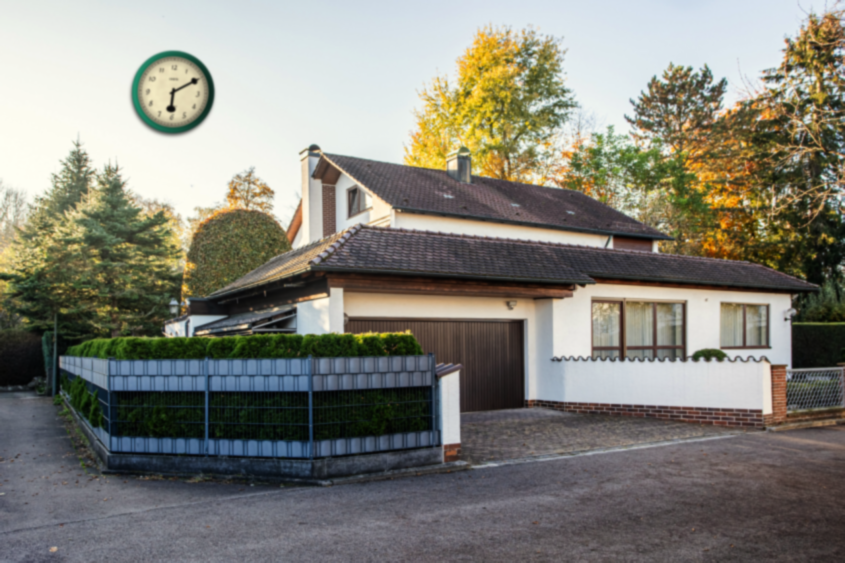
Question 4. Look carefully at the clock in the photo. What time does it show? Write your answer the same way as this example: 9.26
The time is 6.10
